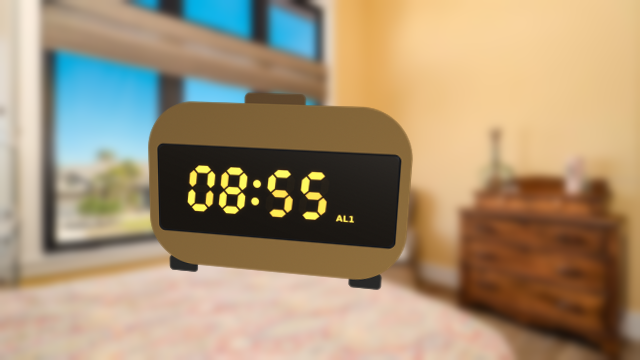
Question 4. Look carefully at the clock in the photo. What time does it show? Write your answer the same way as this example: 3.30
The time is 8.55
